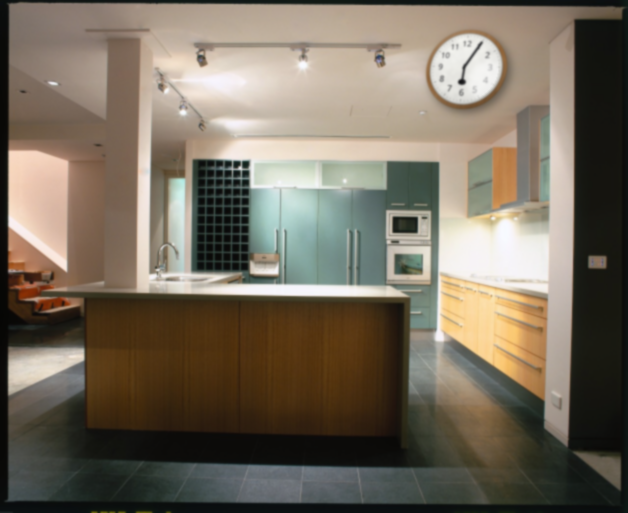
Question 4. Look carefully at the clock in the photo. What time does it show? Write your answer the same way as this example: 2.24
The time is 6.05
